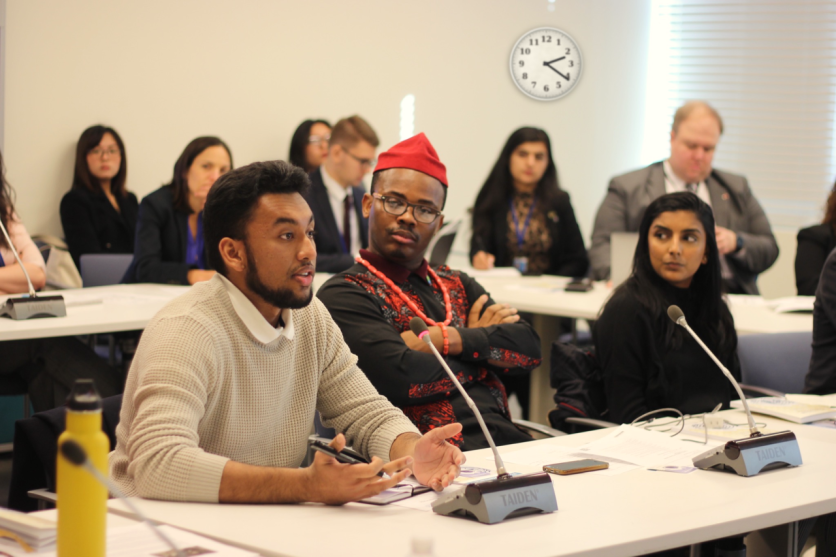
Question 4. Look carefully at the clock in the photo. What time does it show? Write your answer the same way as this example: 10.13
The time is 2.21
